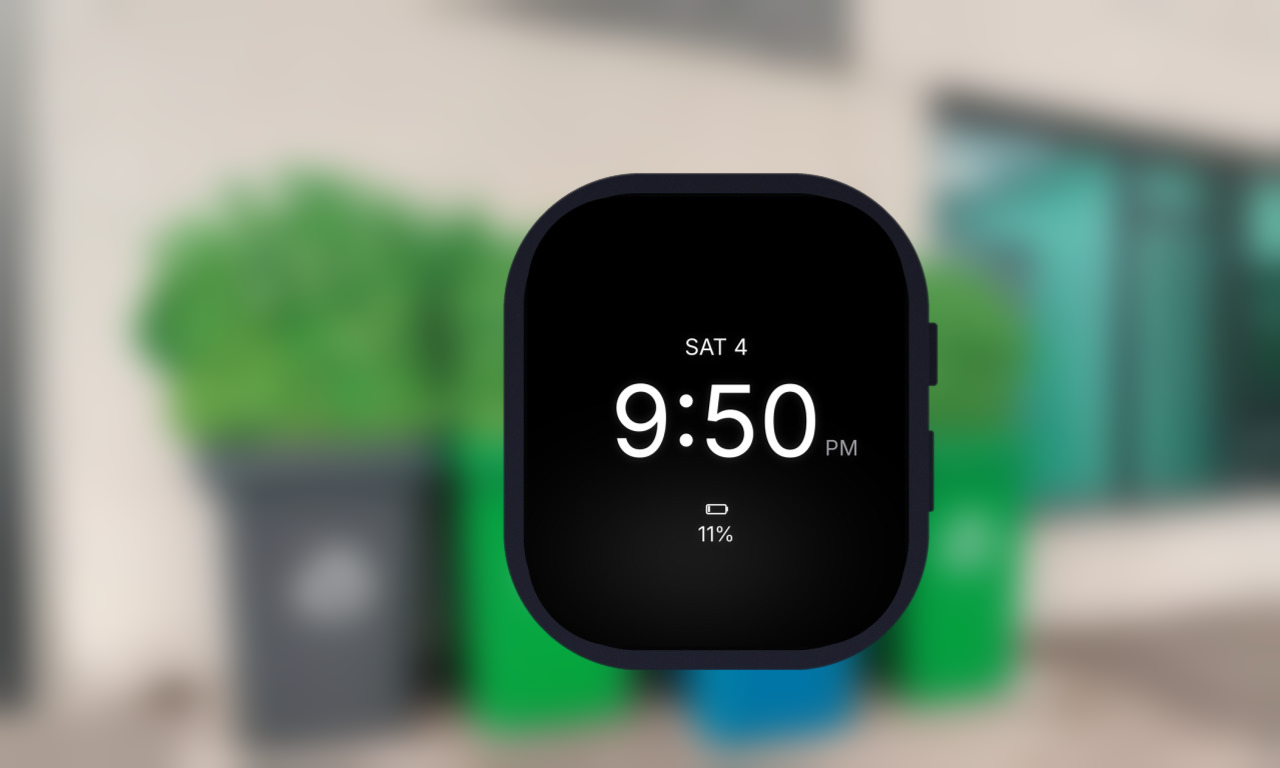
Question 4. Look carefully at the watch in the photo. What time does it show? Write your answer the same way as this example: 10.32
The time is 9.50
